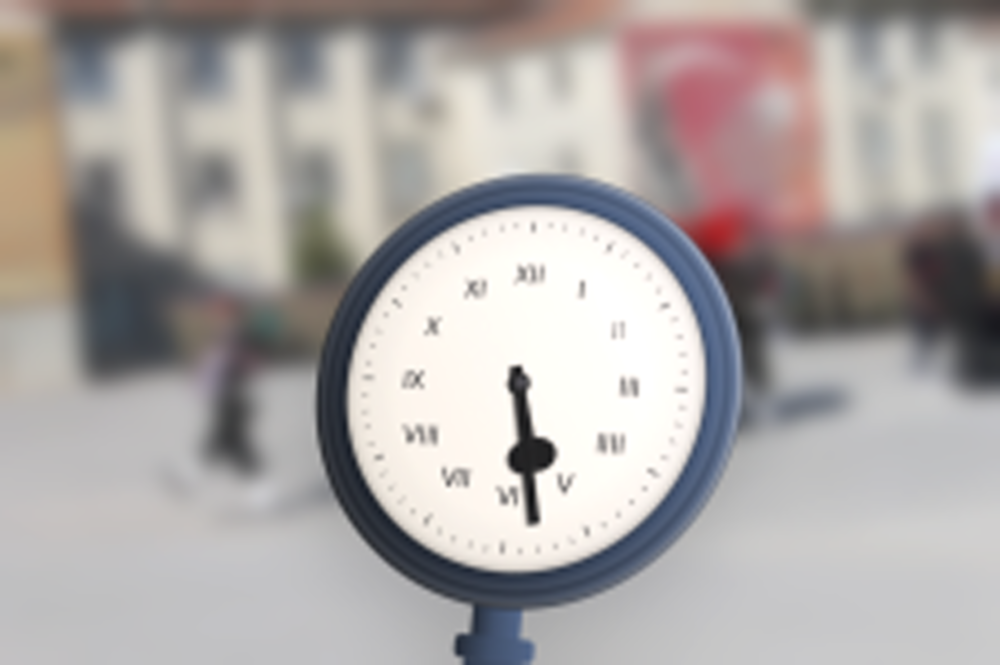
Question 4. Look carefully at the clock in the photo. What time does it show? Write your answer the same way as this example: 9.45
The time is 5.28
